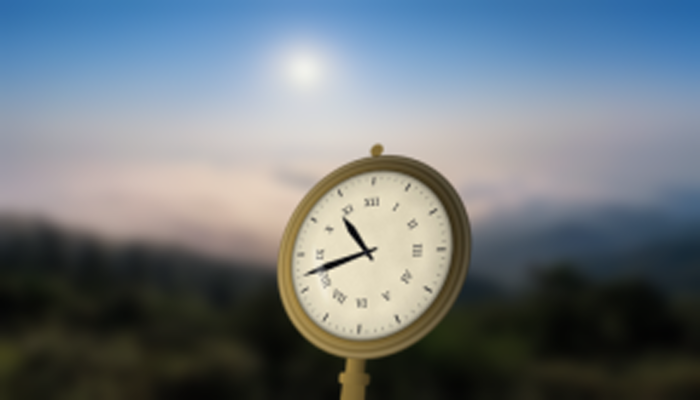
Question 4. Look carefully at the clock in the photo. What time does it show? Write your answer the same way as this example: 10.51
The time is 10.42
